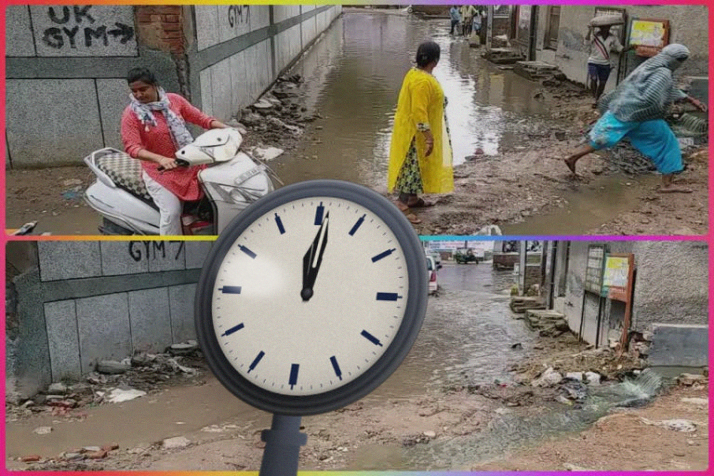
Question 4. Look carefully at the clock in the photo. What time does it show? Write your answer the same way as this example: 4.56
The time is 12.01
